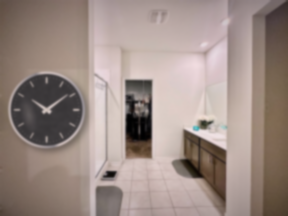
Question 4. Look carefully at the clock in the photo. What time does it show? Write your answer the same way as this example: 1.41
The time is 10.09
